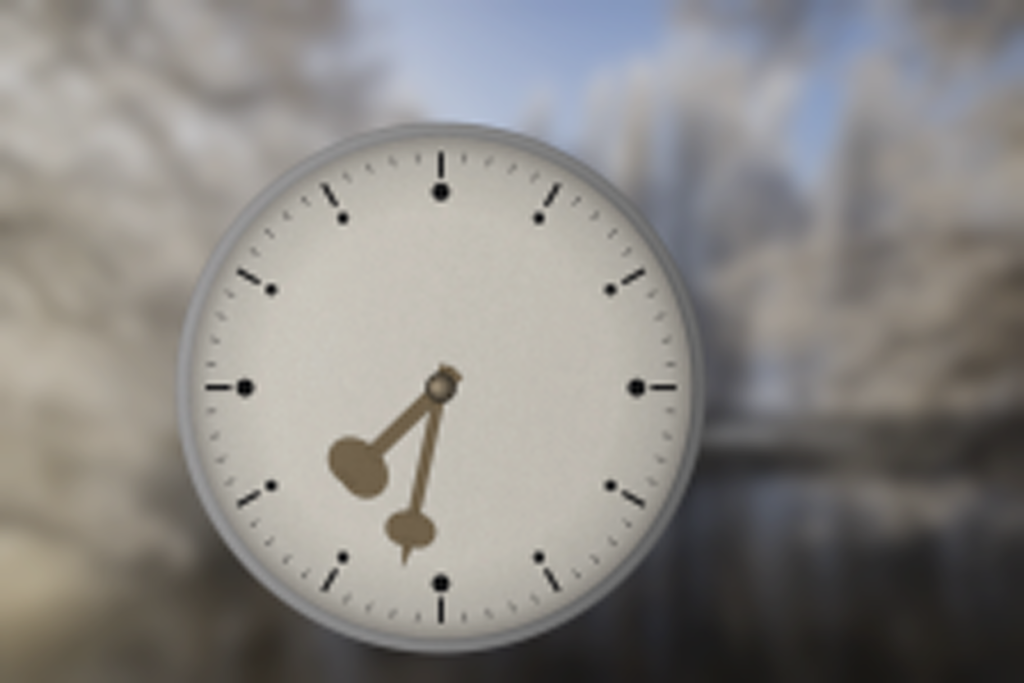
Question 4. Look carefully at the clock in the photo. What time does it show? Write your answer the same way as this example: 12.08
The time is 7.32
